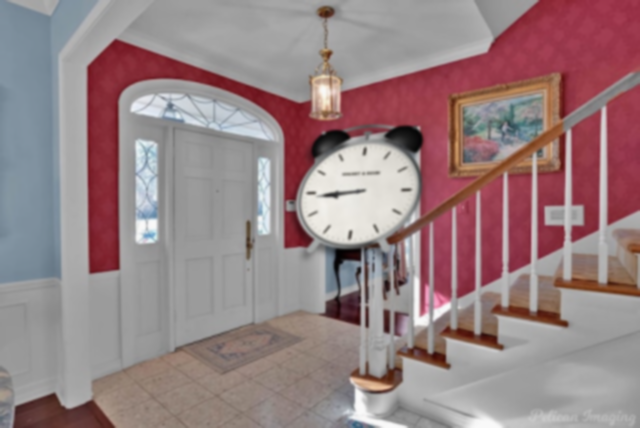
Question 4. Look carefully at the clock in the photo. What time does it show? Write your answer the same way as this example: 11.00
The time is 8.44
